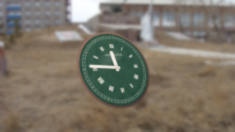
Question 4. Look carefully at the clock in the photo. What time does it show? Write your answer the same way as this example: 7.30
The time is 11.46
